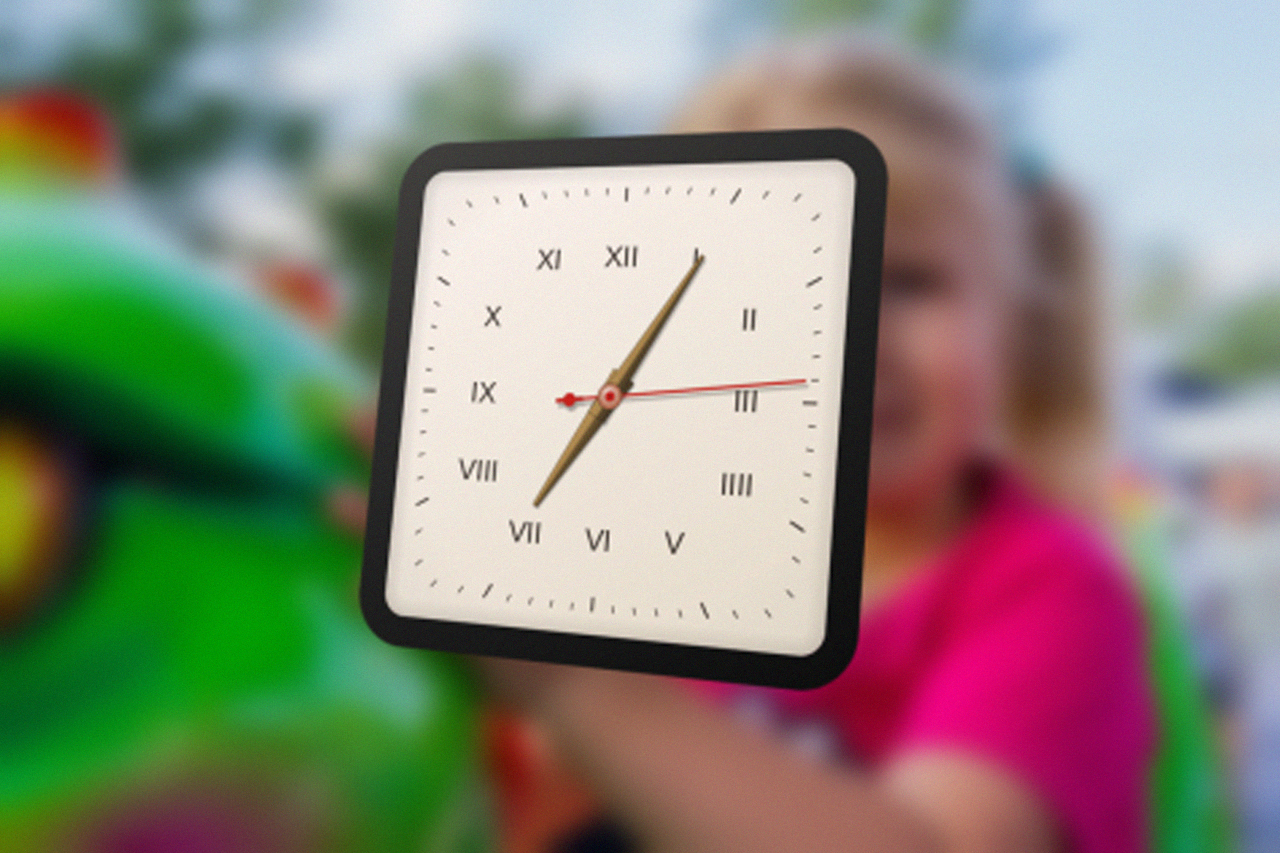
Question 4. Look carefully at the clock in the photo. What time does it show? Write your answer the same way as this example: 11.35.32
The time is 7.05.14
